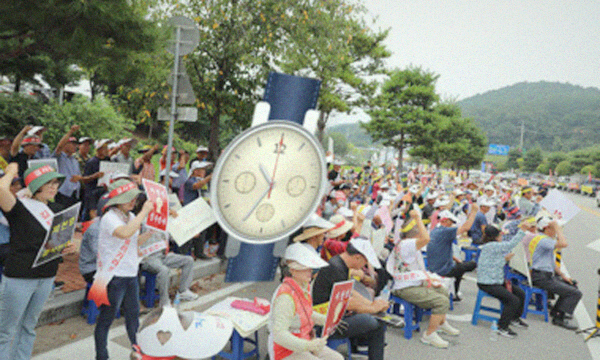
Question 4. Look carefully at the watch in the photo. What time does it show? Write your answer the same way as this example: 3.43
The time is 10.35
